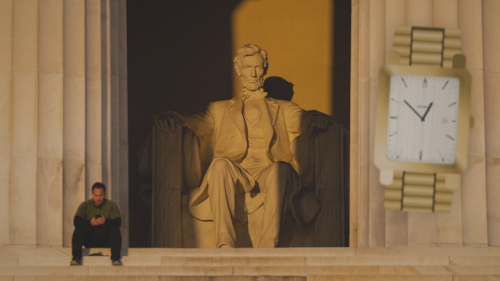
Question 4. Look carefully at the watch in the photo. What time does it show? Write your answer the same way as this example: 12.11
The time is 12.52
